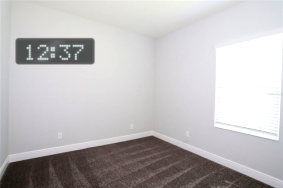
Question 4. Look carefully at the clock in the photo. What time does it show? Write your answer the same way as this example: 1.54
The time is 12.37
